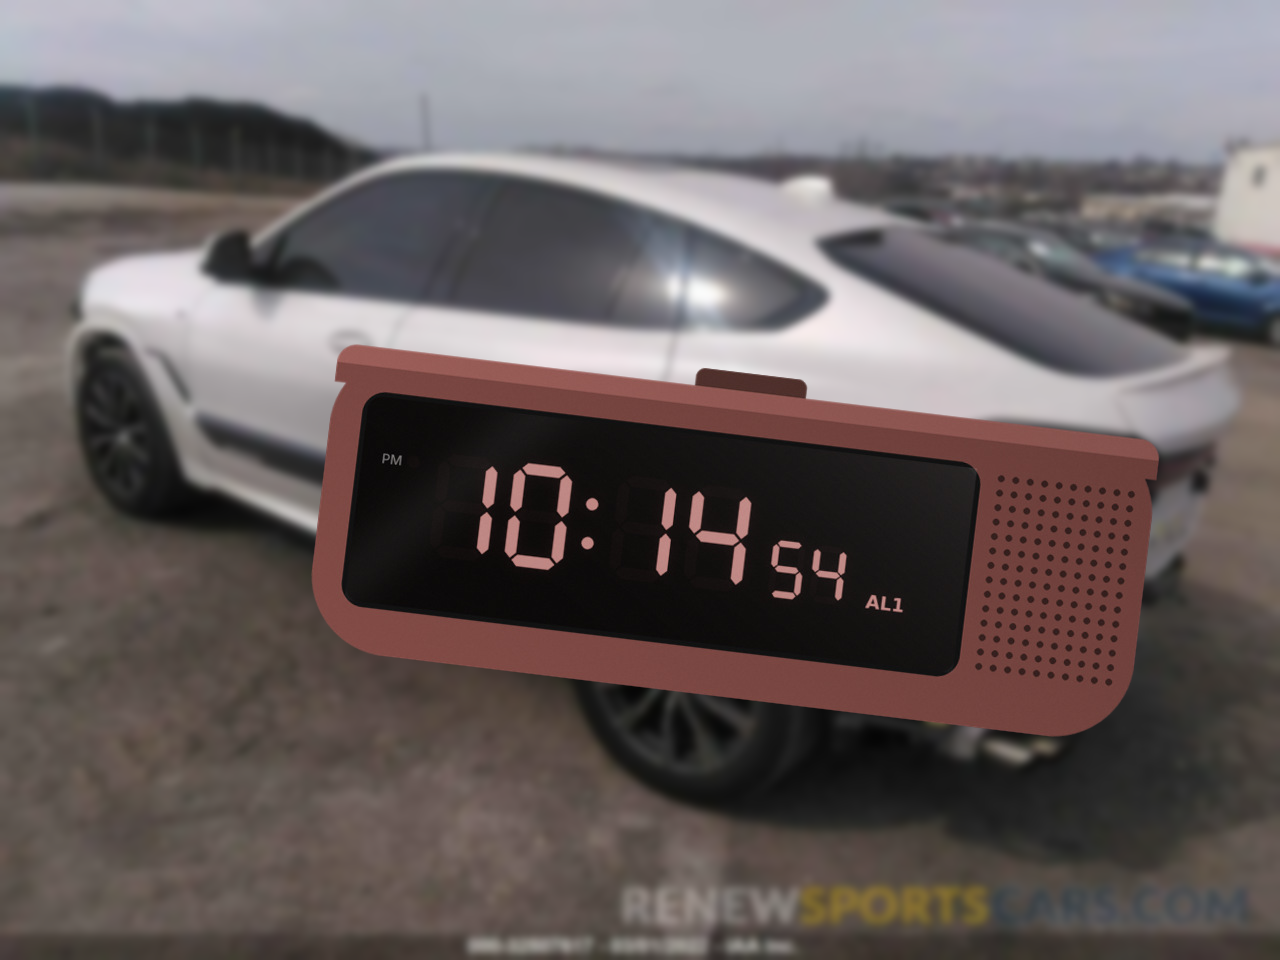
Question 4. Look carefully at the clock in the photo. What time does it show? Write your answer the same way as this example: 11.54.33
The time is 10.14.54
